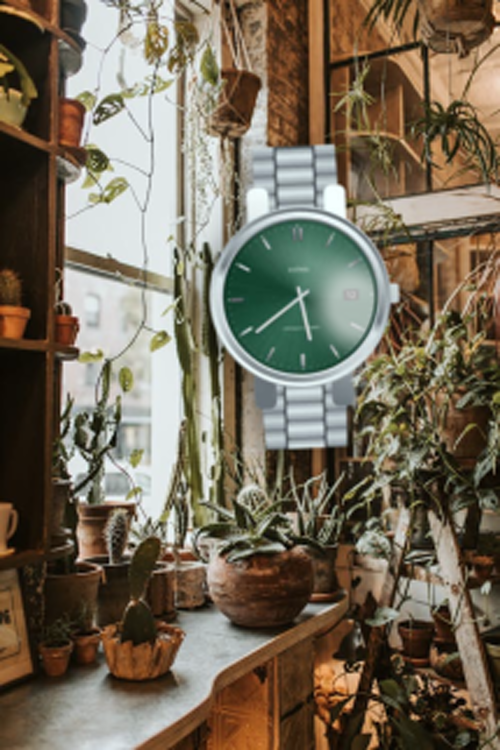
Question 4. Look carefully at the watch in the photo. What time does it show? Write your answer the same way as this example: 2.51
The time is 5.39
